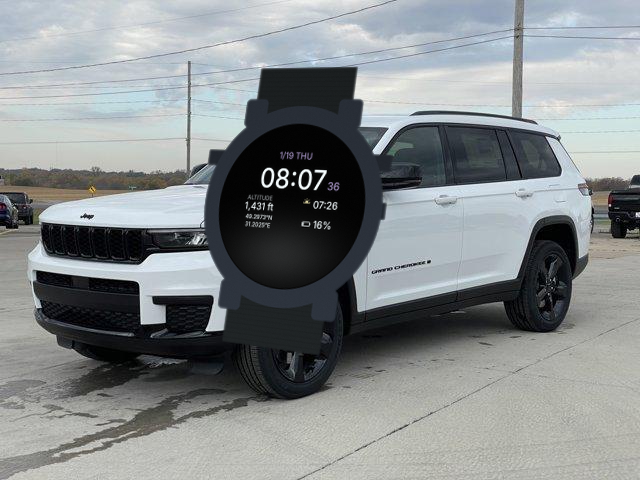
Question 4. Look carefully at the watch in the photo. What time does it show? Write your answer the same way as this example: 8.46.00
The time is 8.07.36
